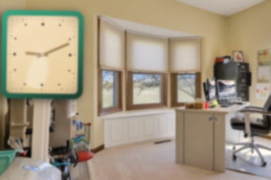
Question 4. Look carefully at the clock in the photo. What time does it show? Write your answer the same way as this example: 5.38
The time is 9.11
